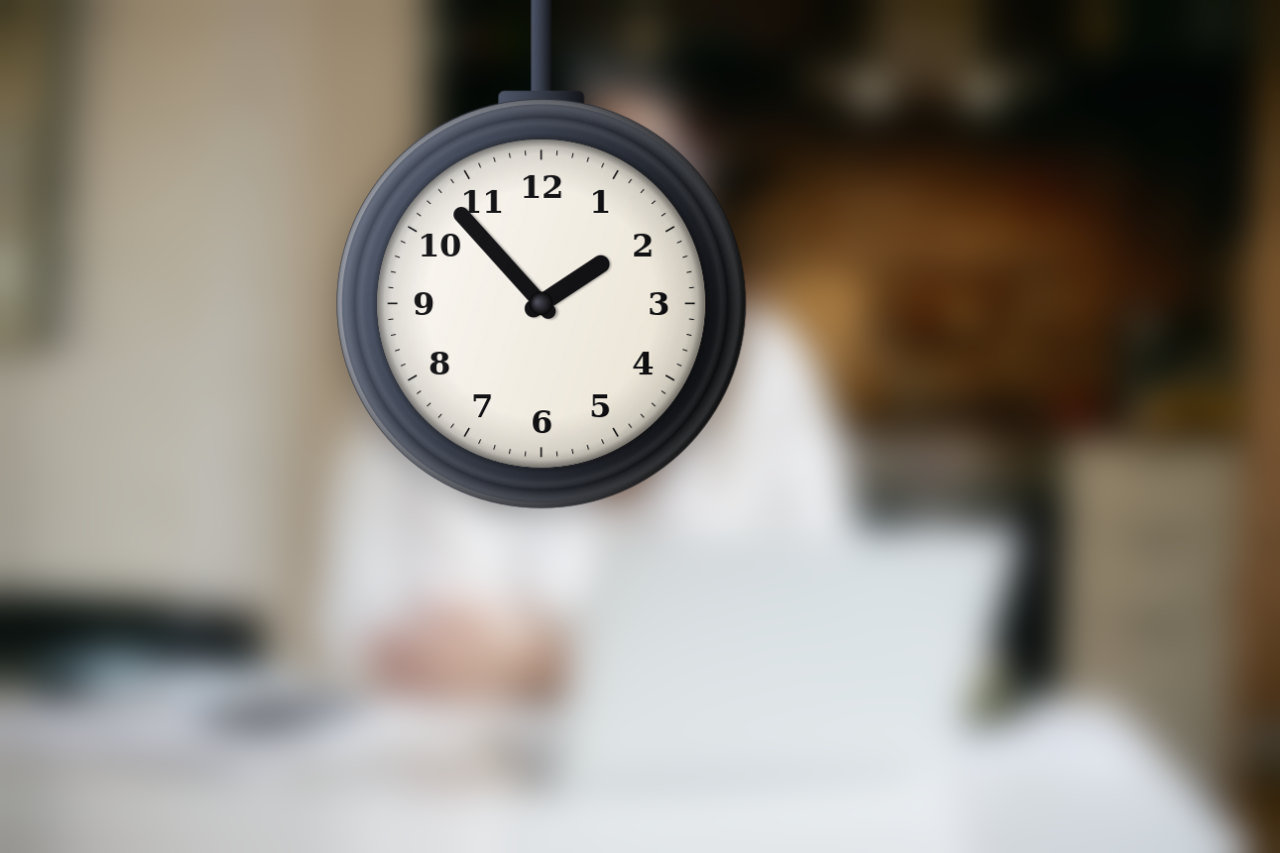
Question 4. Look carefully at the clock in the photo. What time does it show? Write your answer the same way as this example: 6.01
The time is 1.53
